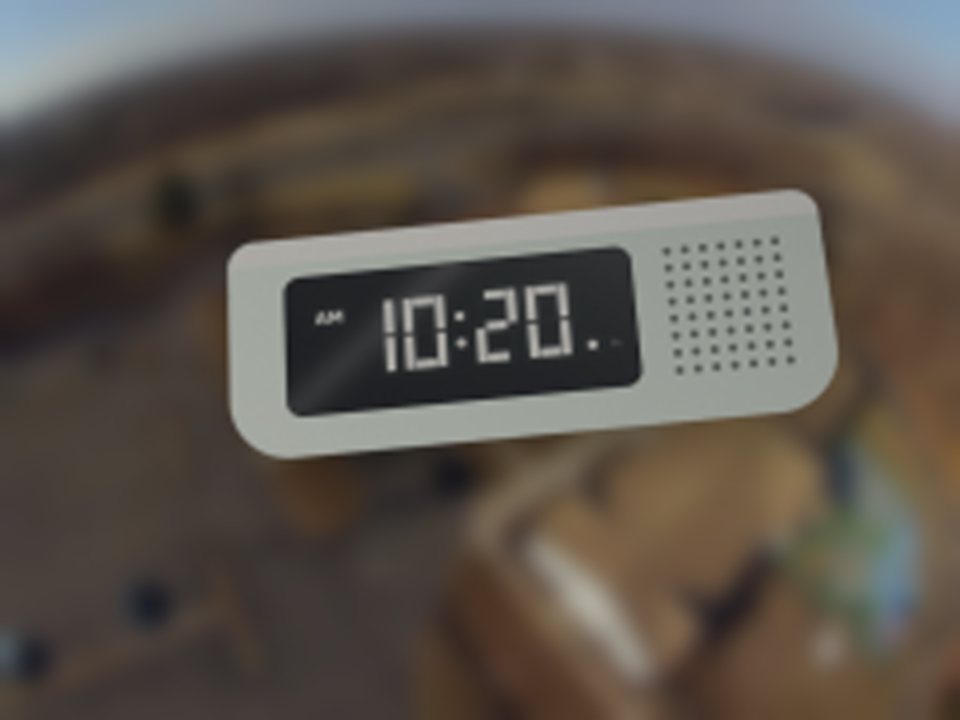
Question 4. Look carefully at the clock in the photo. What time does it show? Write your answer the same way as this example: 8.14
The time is 10.20
